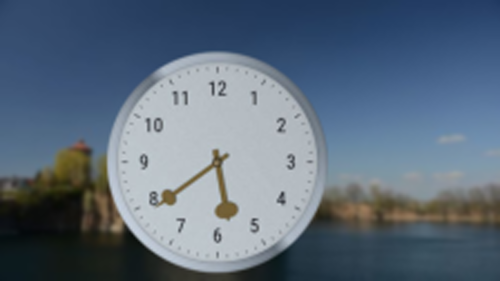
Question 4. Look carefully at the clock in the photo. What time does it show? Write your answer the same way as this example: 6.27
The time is 5.39
